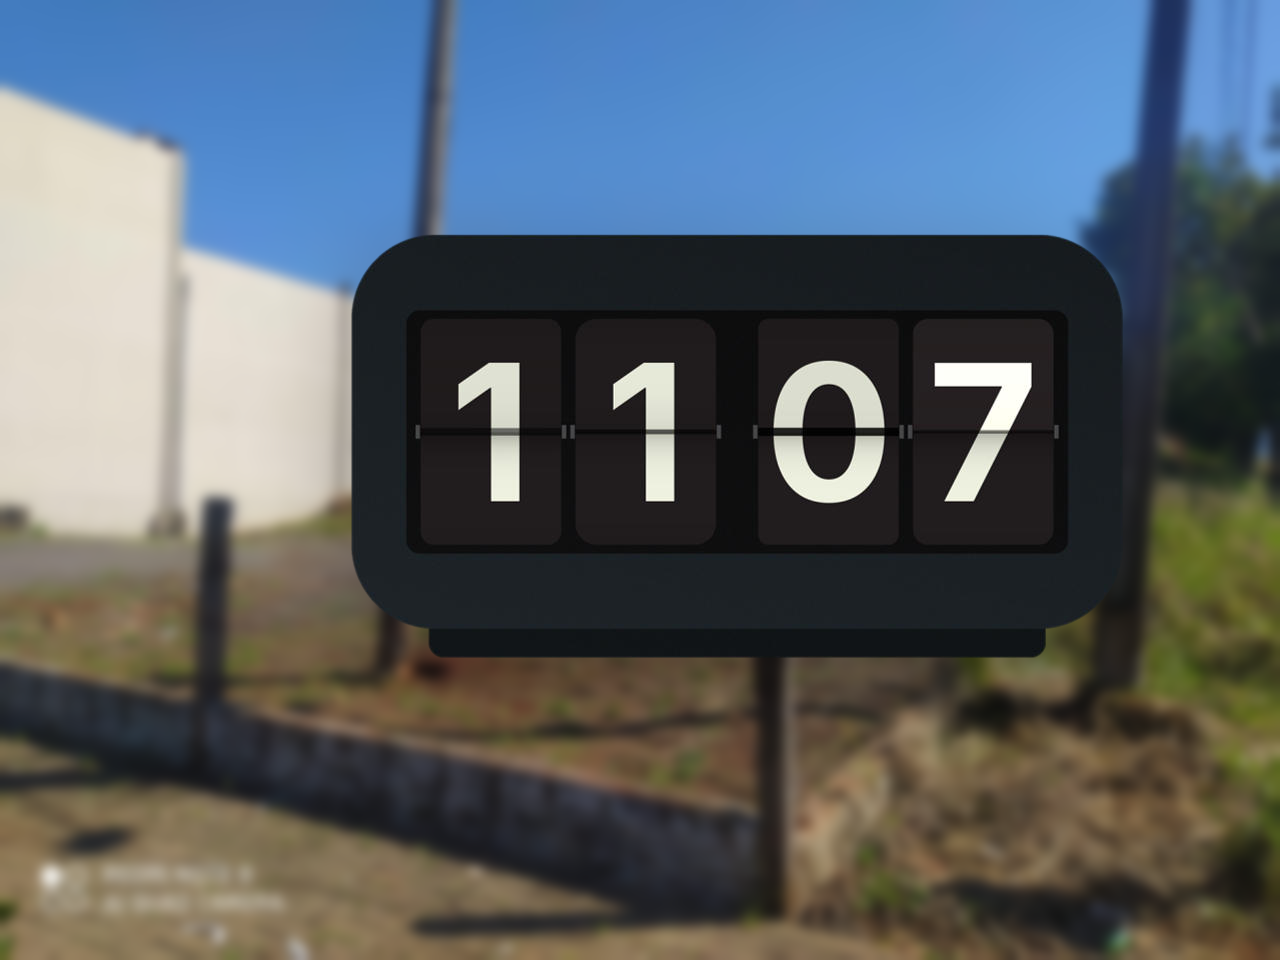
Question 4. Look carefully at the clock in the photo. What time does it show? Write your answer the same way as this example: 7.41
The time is 11.07
